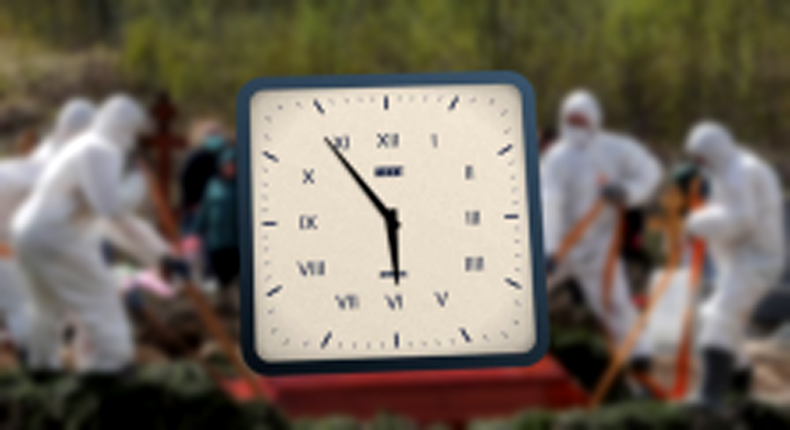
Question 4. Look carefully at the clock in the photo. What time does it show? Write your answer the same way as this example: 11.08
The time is 5.54
